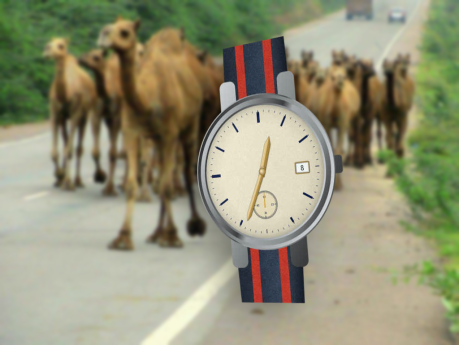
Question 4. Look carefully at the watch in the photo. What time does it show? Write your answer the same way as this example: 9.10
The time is 12.34
